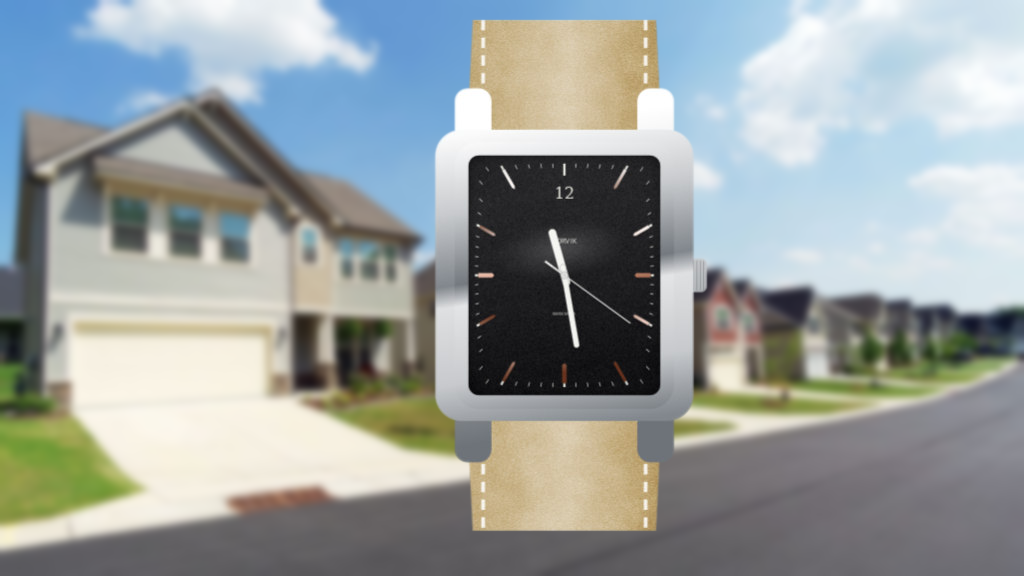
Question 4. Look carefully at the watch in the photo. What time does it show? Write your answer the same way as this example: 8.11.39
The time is 11.28.21
